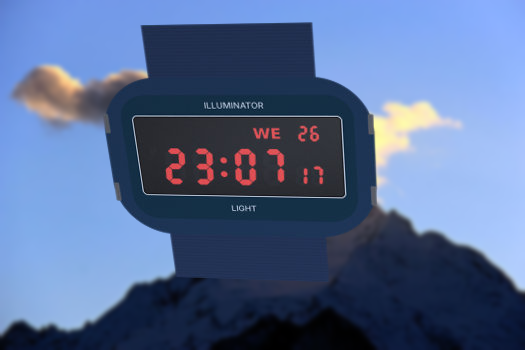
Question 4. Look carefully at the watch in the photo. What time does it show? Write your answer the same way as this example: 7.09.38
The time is 23.07.17
